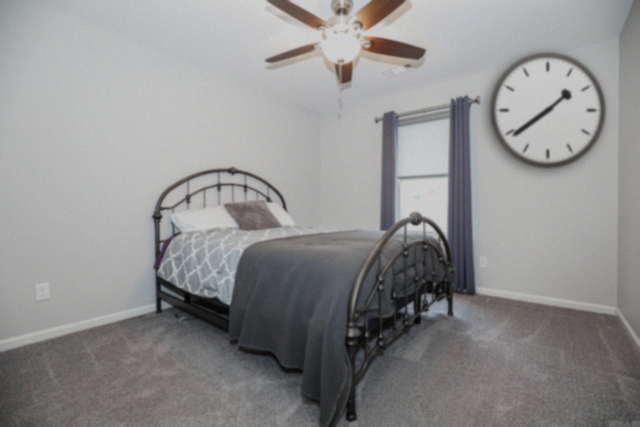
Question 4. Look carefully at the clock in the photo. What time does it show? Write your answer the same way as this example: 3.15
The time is 1.39
